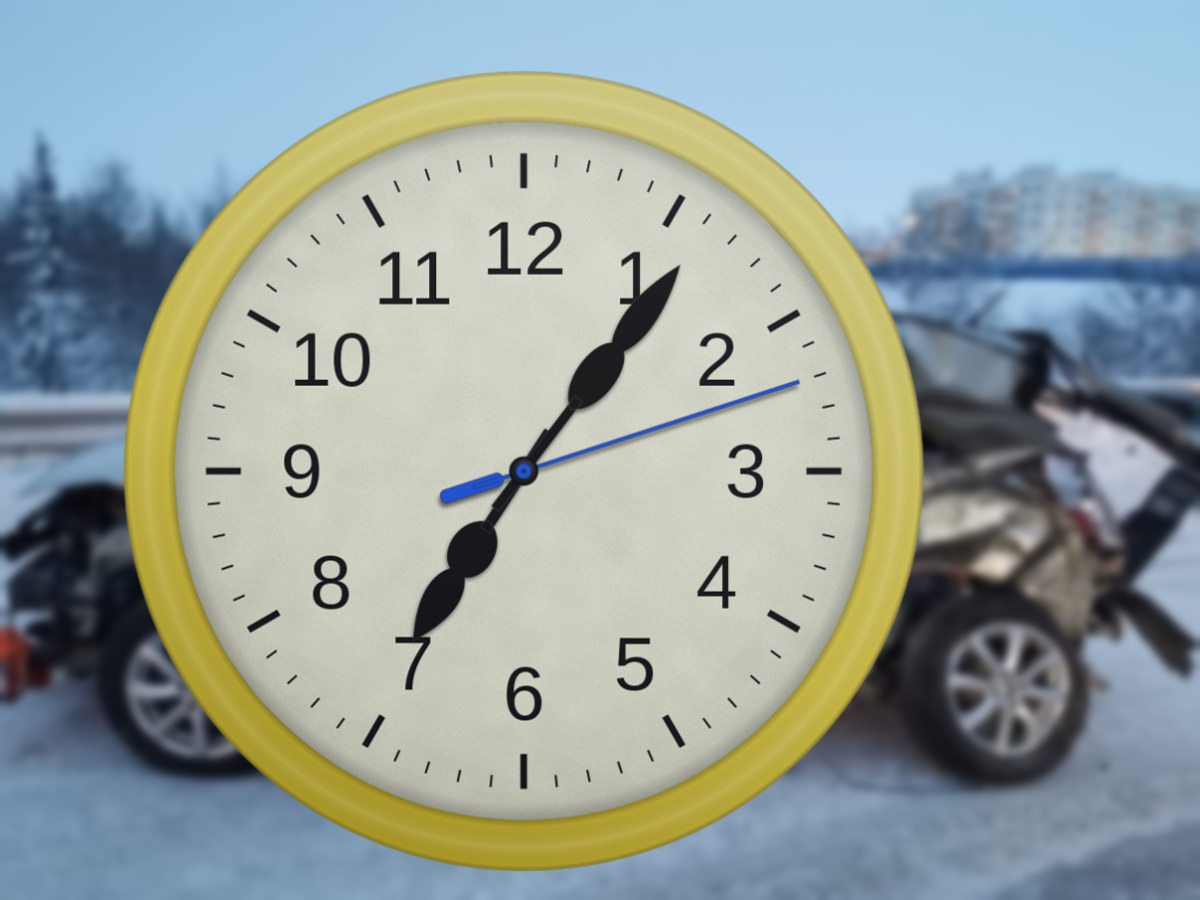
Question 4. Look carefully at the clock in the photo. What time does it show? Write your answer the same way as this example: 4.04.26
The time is 7.06.12
